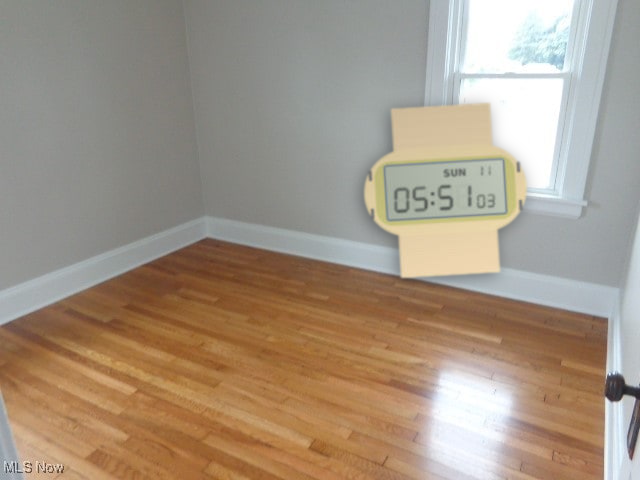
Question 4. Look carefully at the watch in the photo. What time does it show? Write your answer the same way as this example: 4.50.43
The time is 5.51.03
